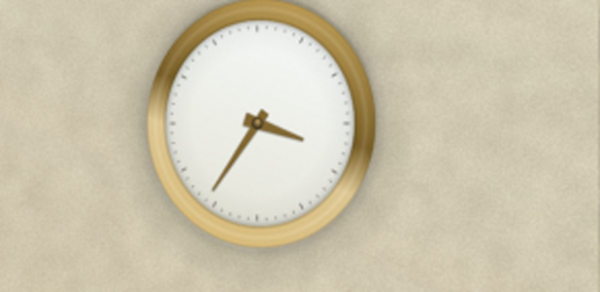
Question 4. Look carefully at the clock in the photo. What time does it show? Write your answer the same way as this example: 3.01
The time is 3.36
